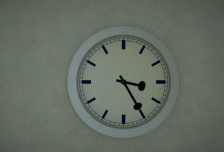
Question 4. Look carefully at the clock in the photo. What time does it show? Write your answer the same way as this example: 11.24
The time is 3.25
